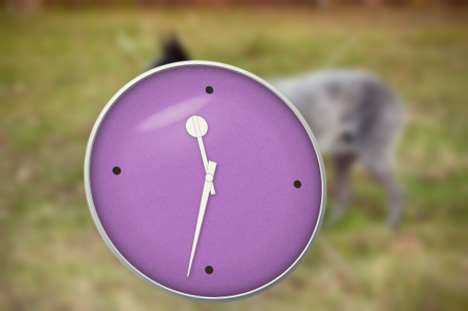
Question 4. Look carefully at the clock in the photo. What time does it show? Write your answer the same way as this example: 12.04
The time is 11.32
